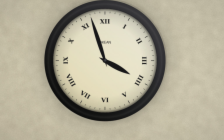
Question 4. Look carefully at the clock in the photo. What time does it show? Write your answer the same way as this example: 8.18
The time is 3.57
